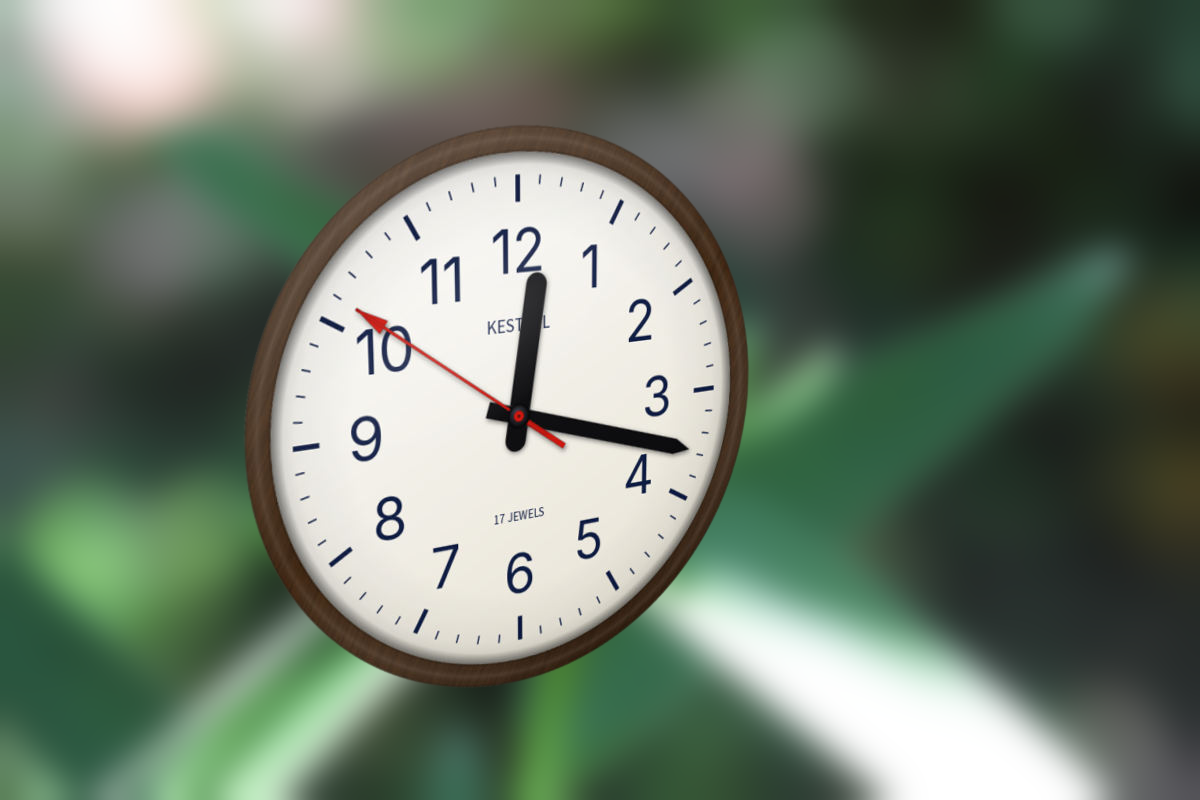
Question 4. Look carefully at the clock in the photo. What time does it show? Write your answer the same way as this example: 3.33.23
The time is 12.17.51
